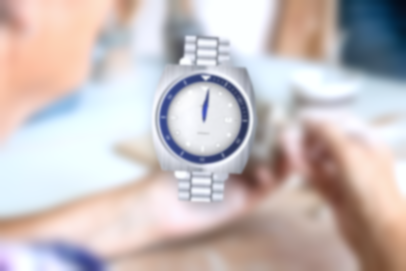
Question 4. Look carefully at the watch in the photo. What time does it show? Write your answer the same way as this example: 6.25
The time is 12.01
